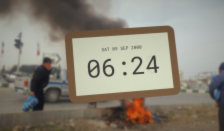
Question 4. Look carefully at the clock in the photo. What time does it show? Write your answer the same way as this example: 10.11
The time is 6.24
